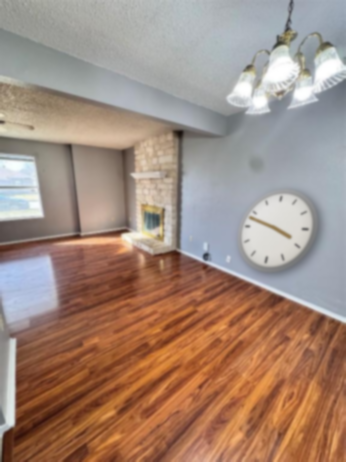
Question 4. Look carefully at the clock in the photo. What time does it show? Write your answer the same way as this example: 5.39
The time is 3.48
